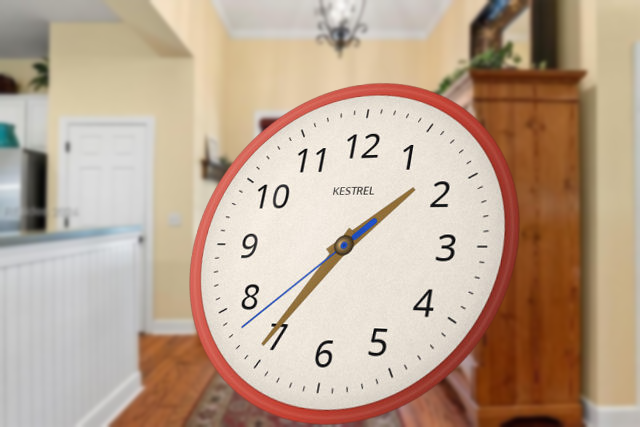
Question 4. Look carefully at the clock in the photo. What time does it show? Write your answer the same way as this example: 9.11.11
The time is 1.35.38
